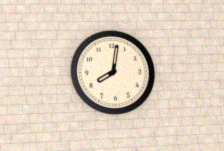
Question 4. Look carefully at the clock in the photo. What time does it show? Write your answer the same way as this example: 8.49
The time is 8.02
